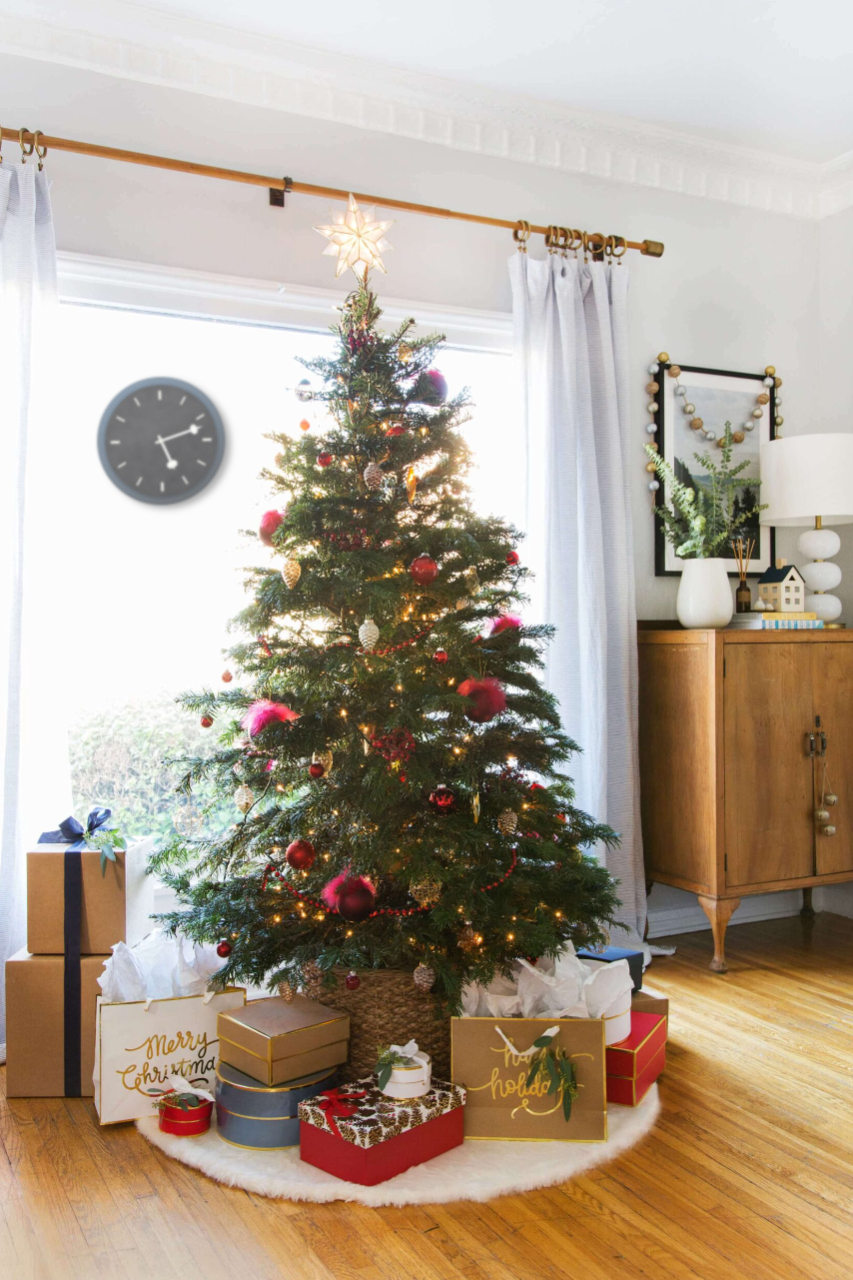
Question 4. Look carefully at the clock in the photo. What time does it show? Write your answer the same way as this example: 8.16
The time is 5.12
